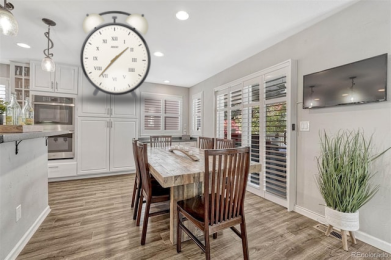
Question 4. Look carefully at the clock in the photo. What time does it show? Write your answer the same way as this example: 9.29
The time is 1.37
